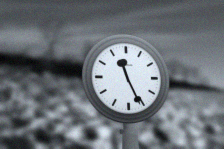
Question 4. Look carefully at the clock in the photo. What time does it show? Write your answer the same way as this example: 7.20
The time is 11.26
